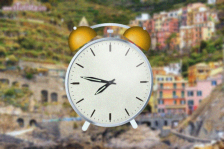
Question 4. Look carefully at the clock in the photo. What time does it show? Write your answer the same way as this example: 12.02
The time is 7.47
